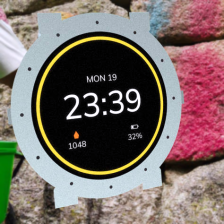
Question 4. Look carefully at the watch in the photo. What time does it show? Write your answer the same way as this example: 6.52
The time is 23.39
